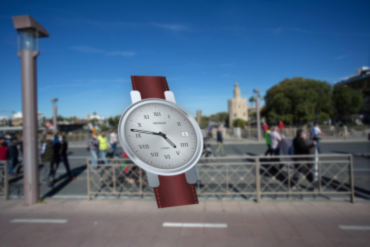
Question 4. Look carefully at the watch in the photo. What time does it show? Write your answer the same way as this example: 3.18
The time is 4.47
